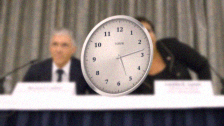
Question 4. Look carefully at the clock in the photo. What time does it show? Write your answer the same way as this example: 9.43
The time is 5.13
